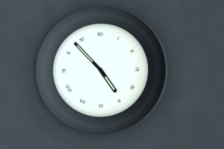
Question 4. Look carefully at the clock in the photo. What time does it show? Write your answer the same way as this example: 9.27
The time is 4.53
